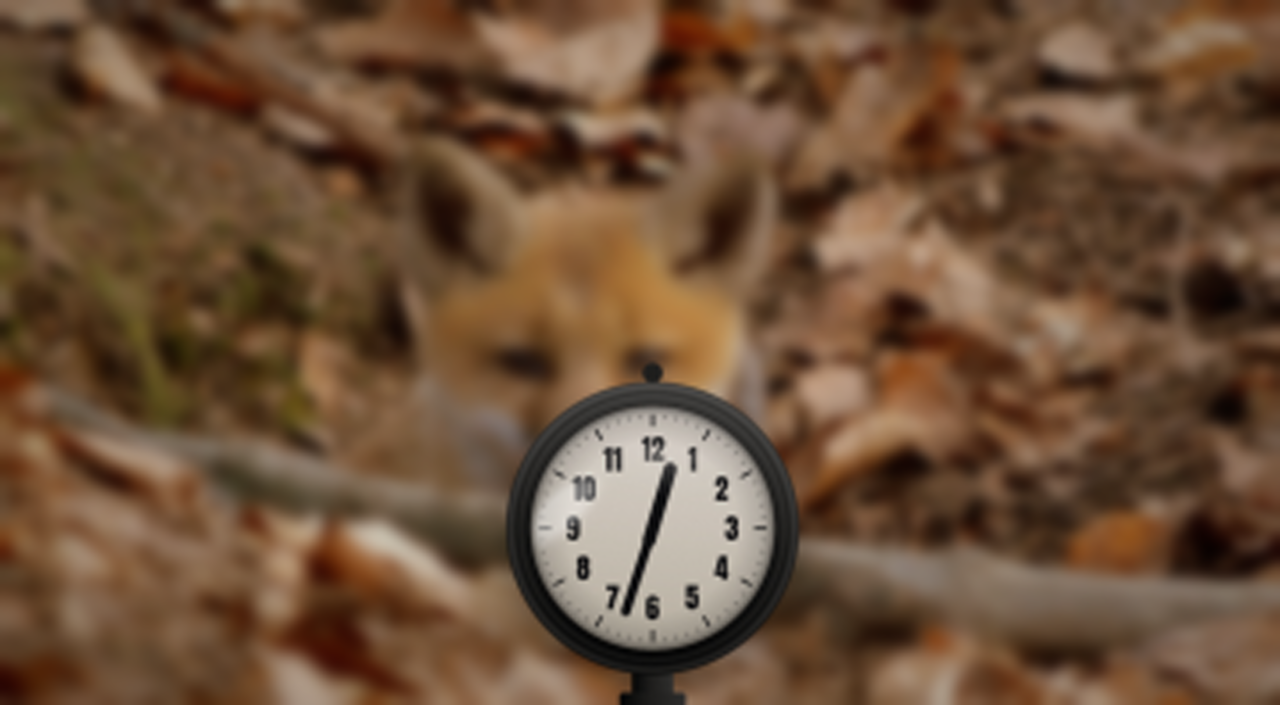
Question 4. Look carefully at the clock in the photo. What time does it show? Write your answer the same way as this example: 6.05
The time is 12.33
